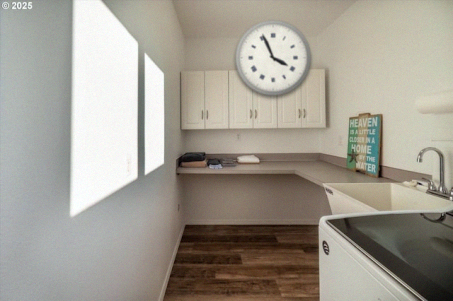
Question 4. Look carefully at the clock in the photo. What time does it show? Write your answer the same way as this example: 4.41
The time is 3.56
